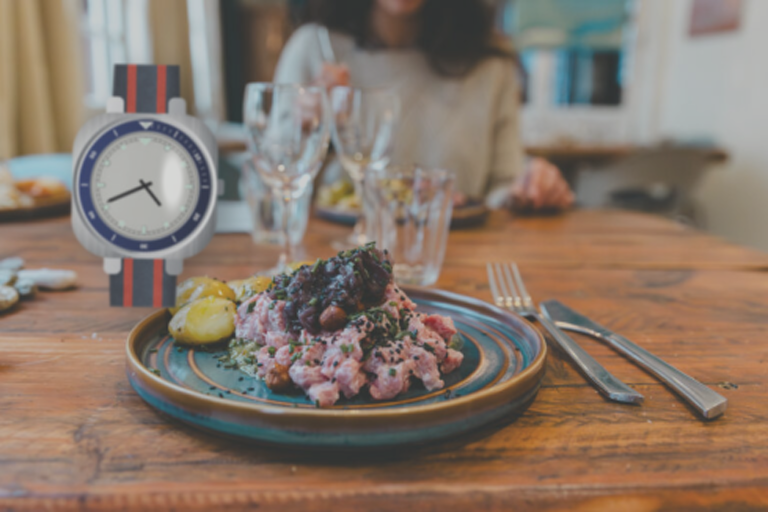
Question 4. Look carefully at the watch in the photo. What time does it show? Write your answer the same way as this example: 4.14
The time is 4.41
